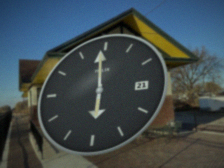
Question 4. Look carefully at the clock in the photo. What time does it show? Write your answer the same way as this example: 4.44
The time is 5.59
